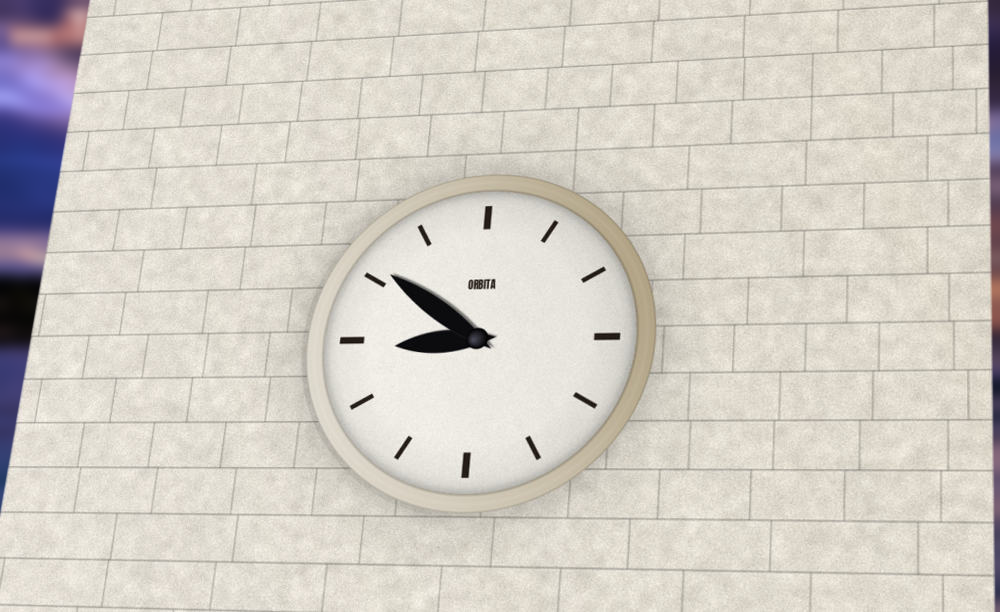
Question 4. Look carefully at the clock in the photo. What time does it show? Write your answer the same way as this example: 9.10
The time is 8.51
